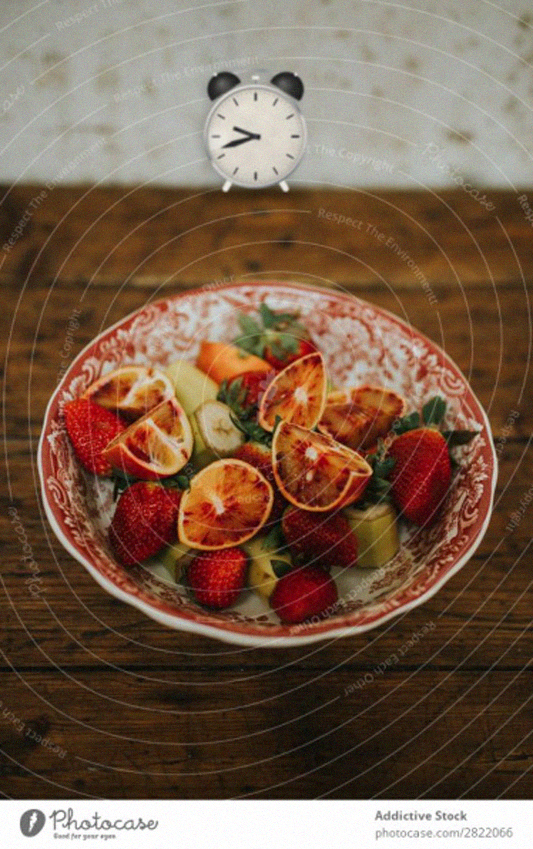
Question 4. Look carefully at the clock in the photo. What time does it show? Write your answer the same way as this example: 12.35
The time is 9.42
